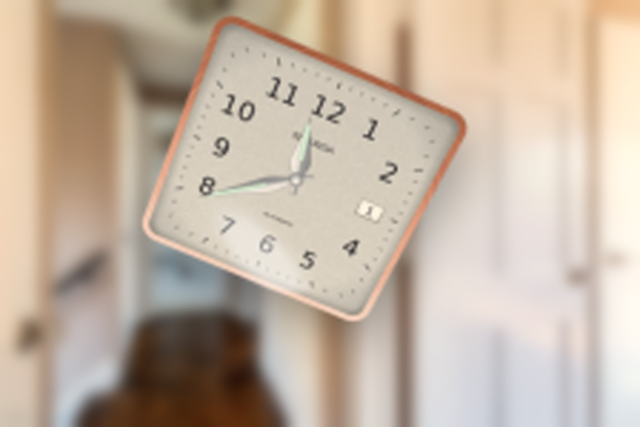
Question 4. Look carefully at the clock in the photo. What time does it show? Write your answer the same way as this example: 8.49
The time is 11.39
